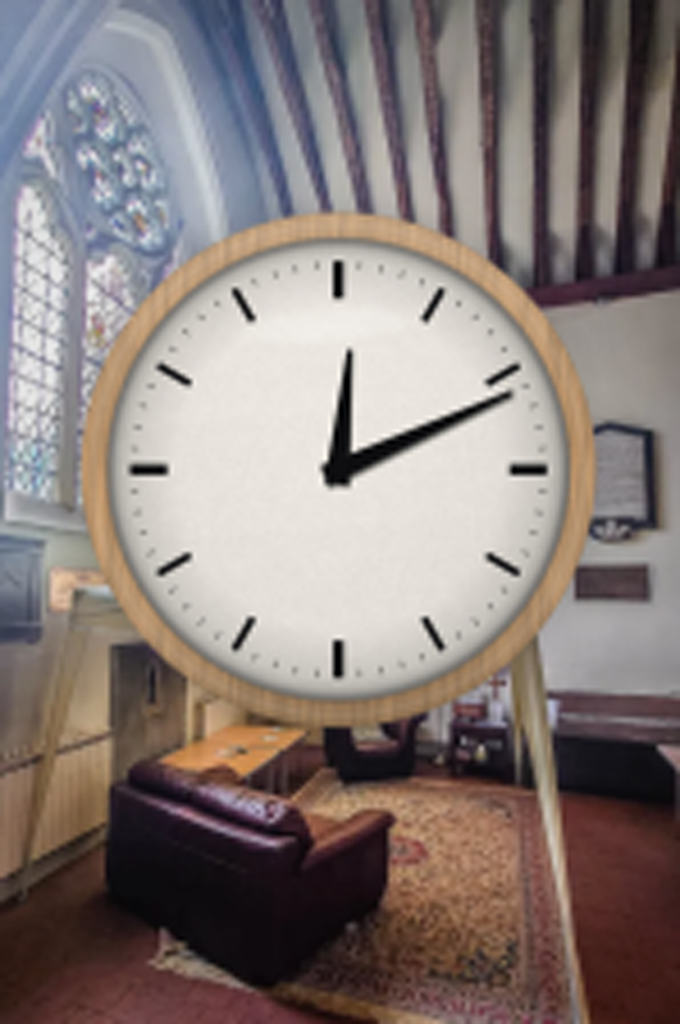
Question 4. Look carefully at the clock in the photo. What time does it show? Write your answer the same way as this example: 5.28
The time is 12.11
